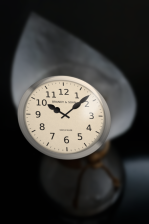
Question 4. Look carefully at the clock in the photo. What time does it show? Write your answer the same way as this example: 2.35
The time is 10.08
